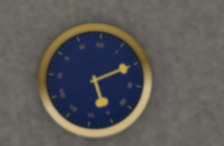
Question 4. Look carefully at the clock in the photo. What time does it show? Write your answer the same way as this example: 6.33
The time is 5.10
